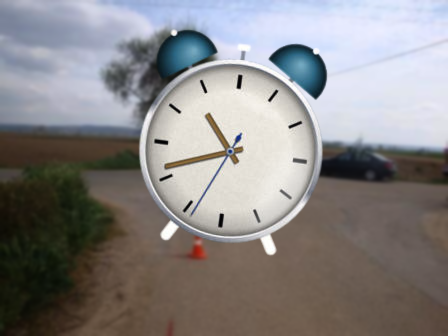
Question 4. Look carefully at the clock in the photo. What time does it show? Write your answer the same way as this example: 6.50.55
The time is 10.41.34
